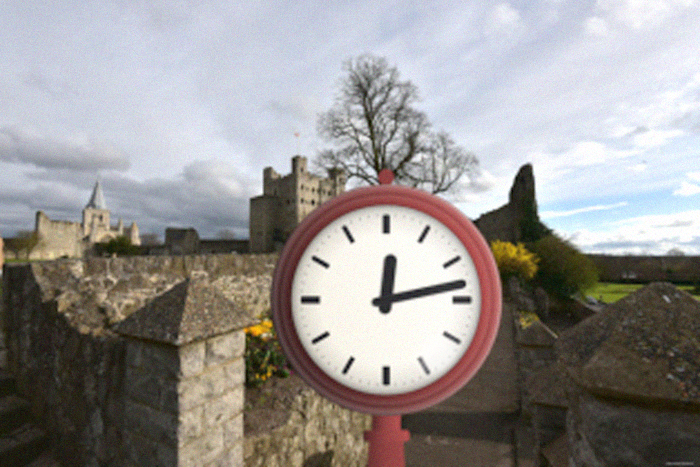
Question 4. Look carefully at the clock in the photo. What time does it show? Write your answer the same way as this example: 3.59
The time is 12.13
